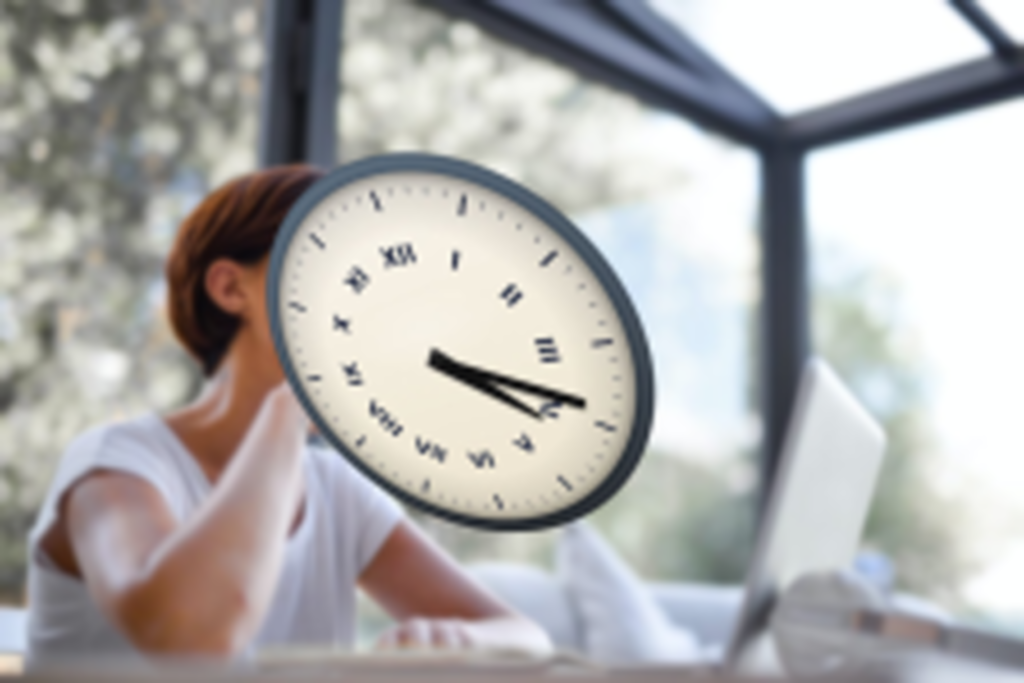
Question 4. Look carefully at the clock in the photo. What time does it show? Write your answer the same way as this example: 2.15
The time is 4.19
